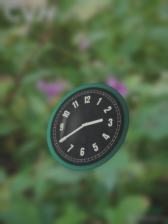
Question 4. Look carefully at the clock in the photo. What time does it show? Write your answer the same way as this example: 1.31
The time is 2.40
